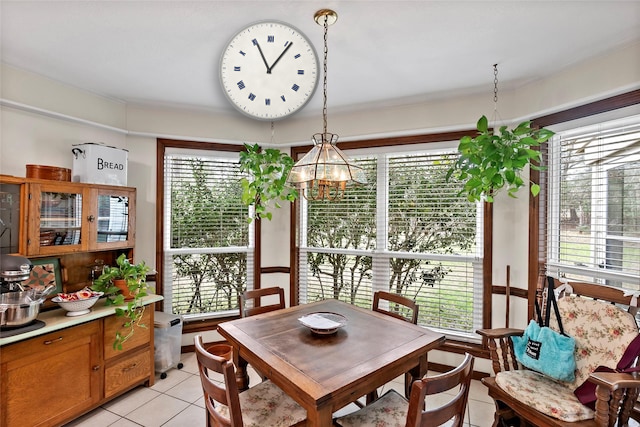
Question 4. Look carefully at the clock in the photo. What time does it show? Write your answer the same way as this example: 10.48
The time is 11.06
